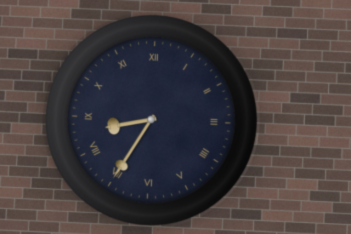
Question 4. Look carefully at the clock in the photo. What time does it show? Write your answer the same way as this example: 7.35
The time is 8.35
